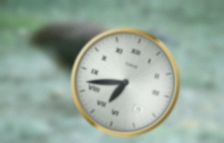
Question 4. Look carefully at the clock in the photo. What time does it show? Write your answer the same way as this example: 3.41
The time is 6.42
